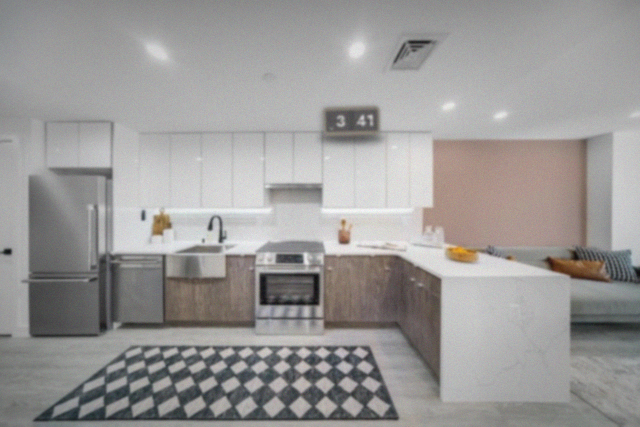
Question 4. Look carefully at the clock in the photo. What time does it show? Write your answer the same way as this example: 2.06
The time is 3.41
